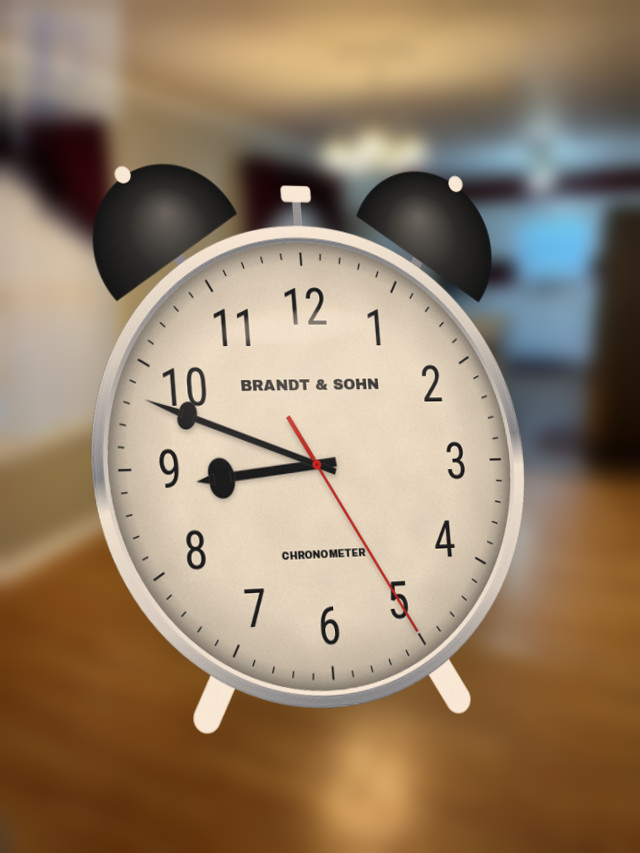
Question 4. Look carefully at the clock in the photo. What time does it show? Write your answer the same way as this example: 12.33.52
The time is 8.48.25
